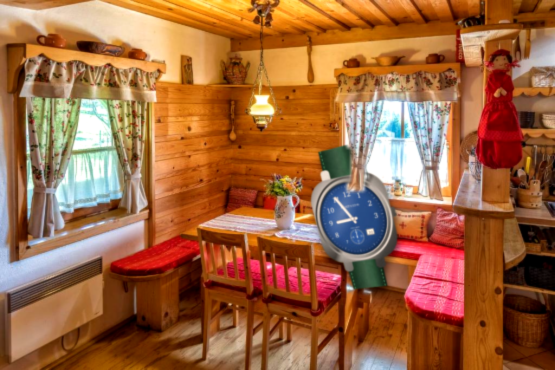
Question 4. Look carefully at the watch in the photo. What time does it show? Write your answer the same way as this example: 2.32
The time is 8.55
